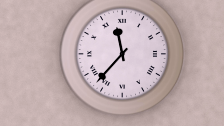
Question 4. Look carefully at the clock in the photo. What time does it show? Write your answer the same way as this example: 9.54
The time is 11.37
